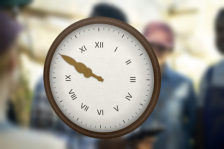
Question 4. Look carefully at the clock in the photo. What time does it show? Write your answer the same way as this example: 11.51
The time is 9.50
